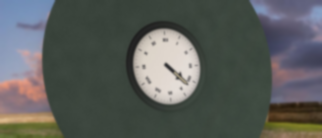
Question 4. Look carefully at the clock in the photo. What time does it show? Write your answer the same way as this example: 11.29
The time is 4.22
